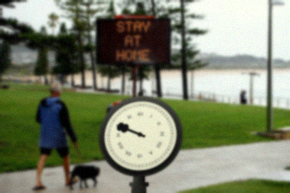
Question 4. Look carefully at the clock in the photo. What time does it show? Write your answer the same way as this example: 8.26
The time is 9.49
